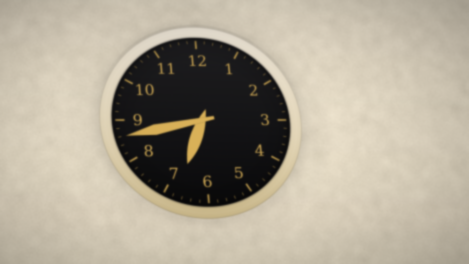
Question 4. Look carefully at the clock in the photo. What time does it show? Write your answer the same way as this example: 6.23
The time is 6.43
